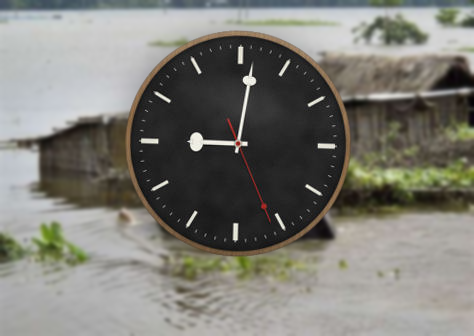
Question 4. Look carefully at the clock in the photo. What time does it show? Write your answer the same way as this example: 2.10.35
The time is 9.01.26
